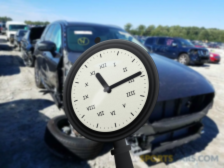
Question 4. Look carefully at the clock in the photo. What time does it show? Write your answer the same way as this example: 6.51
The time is 11.14
